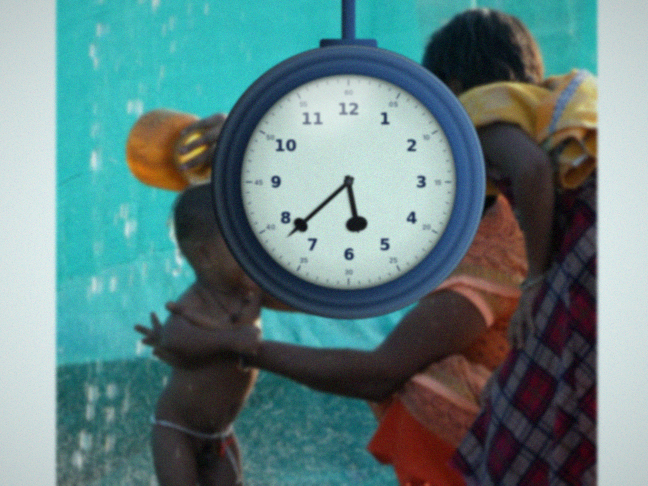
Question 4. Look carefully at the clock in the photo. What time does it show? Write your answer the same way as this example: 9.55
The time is 5.38
